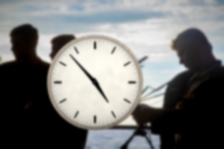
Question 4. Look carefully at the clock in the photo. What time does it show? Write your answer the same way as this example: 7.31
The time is 4.53
